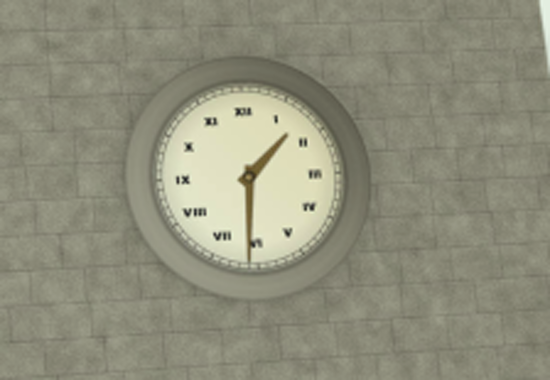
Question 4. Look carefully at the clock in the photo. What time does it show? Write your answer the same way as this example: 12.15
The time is 1.31
